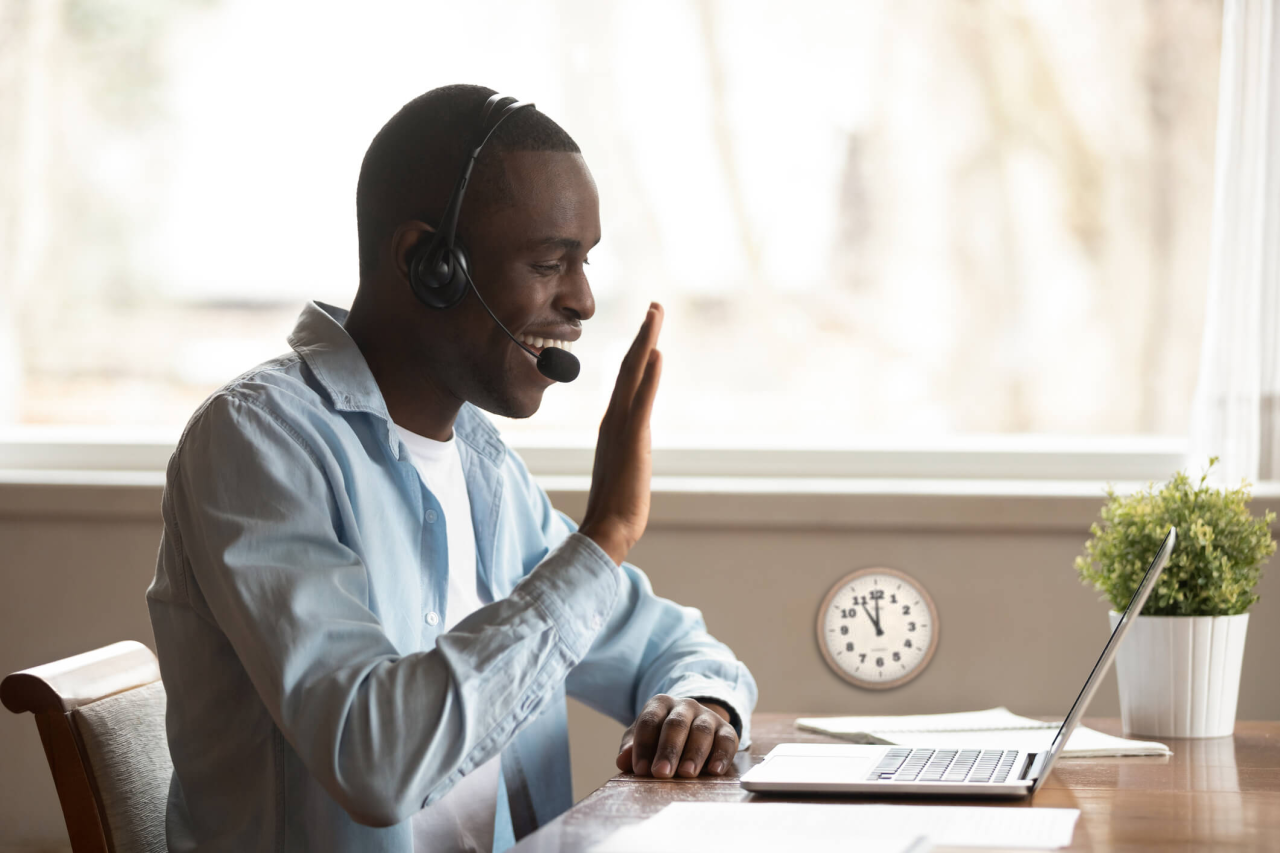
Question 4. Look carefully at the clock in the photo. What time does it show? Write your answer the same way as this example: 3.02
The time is 11.00
